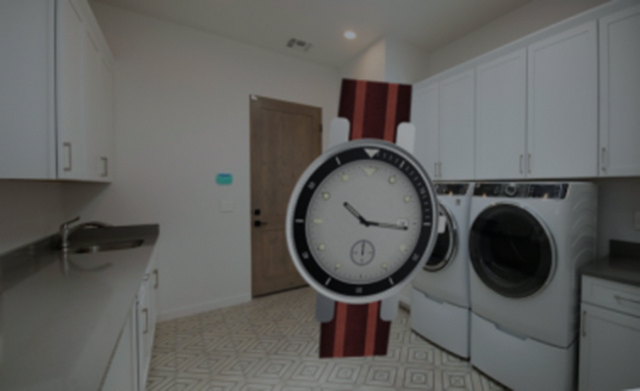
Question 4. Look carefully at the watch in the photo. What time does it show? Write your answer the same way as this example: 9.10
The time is 10.16
